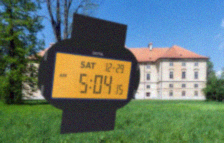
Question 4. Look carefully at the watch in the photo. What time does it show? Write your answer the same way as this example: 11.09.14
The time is 5.04.15
